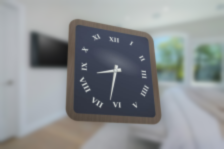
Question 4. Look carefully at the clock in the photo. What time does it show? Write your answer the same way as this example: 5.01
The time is 8.32
